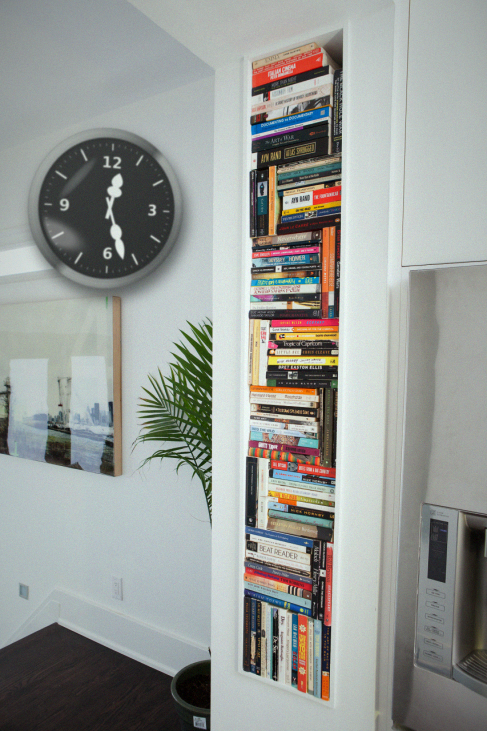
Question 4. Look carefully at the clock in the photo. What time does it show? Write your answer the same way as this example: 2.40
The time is 12.27
